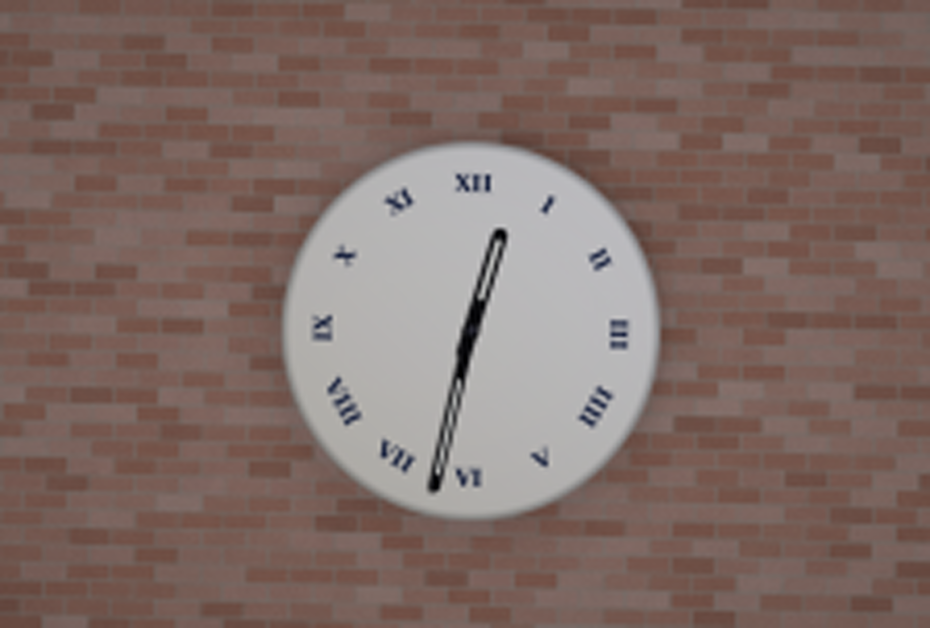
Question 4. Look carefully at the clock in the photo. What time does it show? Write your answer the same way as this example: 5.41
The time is 12.32
